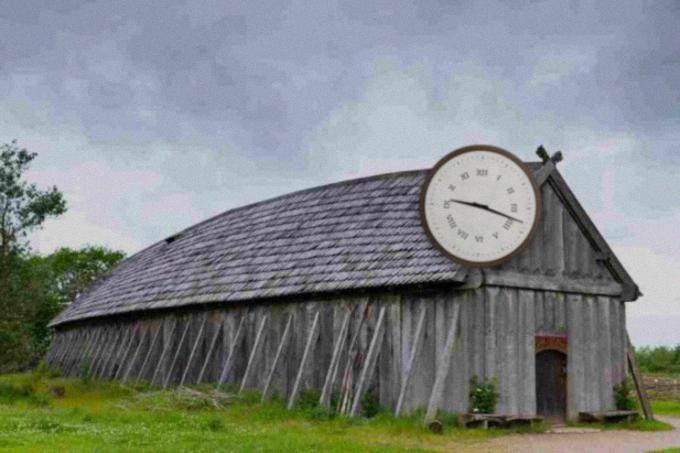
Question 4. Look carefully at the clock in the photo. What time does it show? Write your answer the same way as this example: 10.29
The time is 9.18
